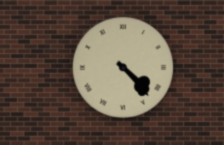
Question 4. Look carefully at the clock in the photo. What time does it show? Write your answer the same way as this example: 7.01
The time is 4.23
